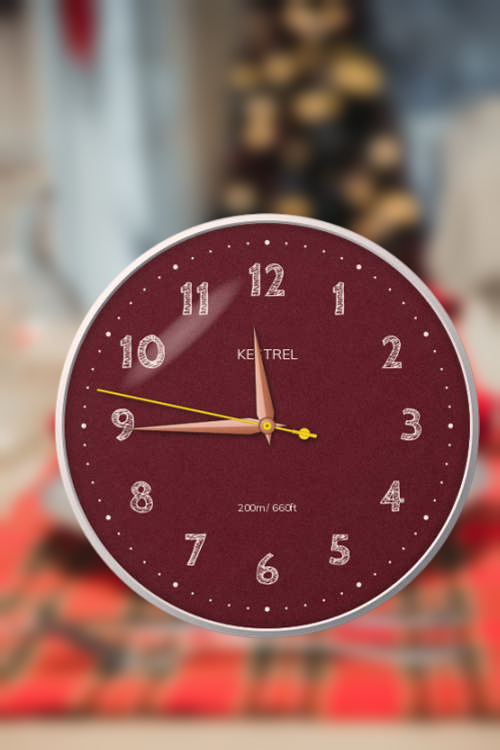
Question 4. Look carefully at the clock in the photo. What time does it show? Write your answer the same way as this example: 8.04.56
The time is 11.44.47
